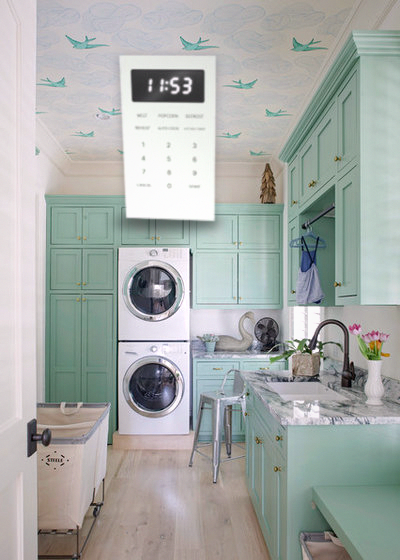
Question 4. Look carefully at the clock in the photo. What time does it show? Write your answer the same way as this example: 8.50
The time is 11.53
